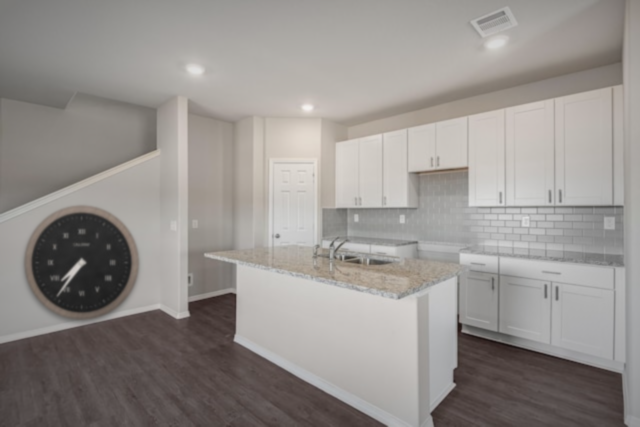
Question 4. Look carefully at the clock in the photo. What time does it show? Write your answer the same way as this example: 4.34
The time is 7.36
